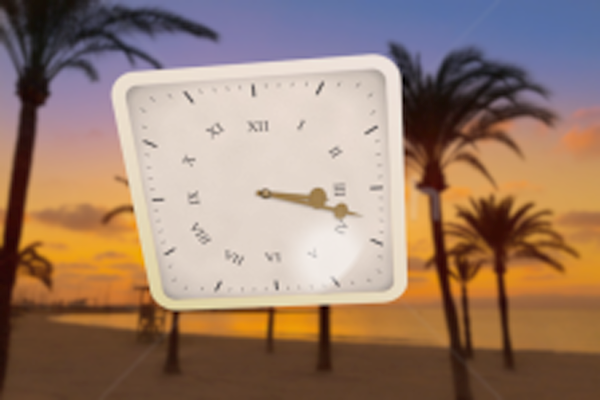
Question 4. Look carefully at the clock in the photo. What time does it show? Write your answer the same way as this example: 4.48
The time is 3.18
